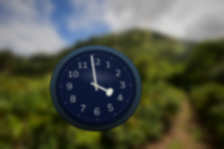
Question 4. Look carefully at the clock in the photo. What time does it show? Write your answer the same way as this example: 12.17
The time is 3.59
